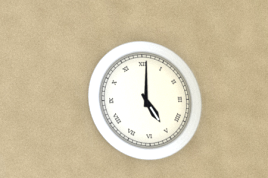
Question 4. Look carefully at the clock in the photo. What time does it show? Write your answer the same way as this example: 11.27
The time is 5.01
